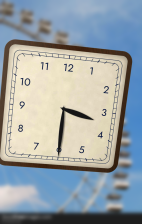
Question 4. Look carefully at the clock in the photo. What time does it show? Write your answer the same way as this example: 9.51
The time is 3.30
